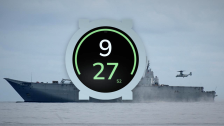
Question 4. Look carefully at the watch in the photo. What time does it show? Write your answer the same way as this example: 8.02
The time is 9.27
